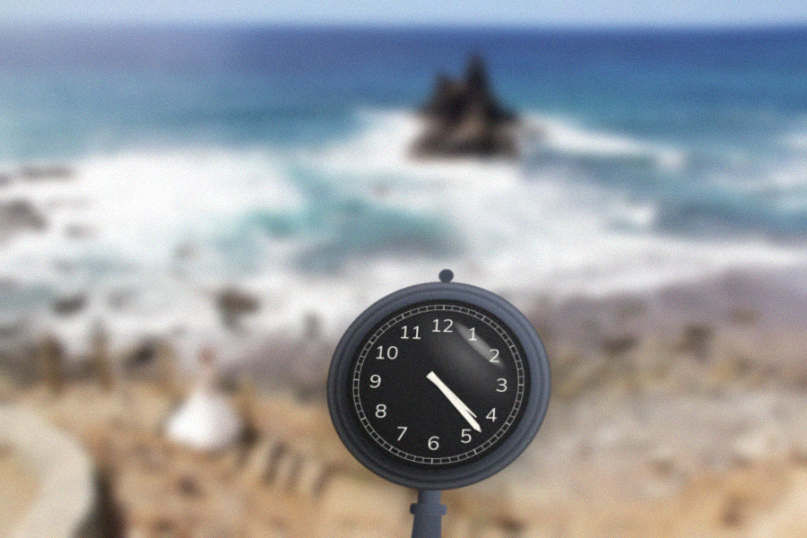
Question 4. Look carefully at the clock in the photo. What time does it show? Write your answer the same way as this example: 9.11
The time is 4.23
